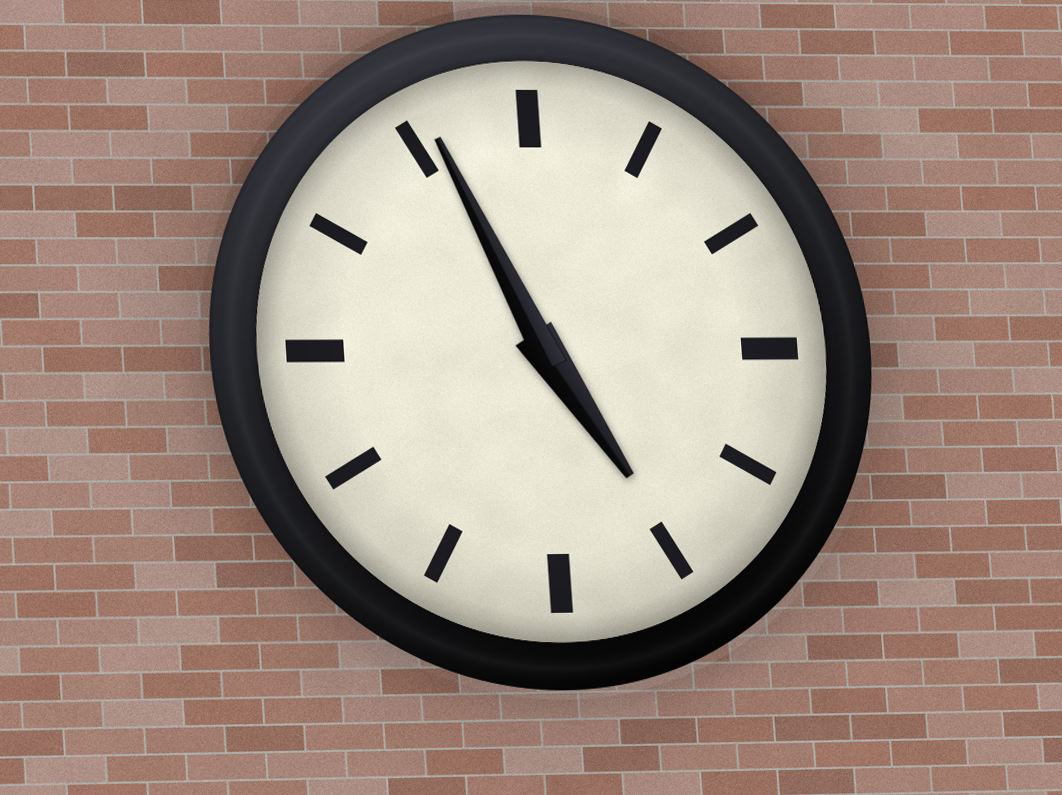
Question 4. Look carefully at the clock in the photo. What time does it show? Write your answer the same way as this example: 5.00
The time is 4.56
